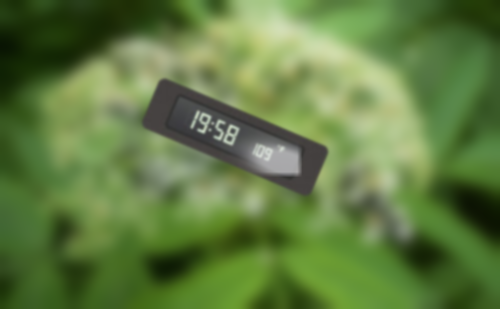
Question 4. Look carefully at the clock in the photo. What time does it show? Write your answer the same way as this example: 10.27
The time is 19.58
